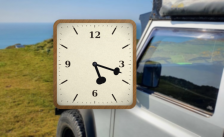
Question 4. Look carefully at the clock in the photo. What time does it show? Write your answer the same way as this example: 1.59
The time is 5.18
